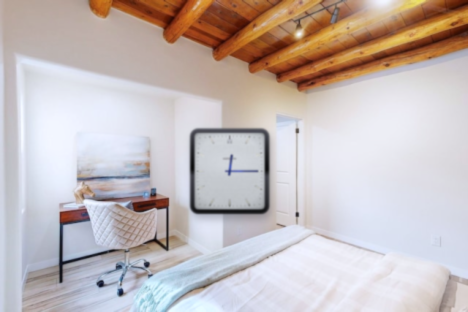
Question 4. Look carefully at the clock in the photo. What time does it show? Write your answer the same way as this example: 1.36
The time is 12.15
